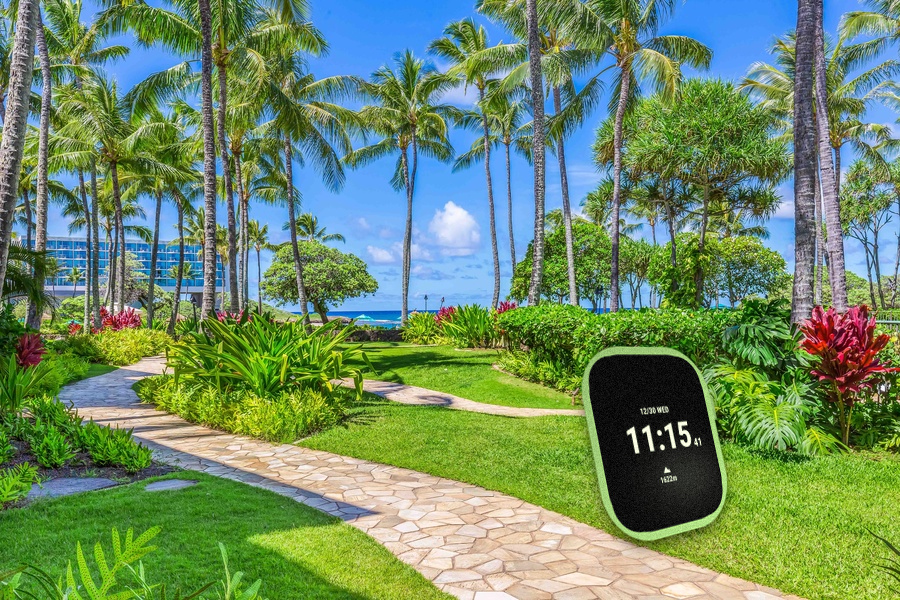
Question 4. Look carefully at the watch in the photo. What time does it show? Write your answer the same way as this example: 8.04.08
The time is 11.15.41
